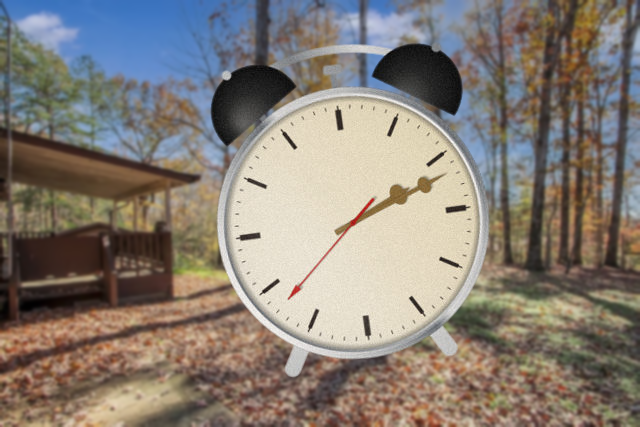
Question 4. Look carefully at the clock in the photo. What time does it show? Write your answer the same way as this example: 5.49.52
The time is 2.11.38
